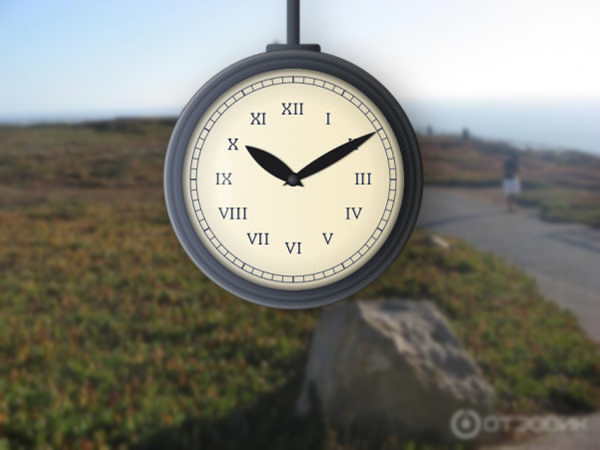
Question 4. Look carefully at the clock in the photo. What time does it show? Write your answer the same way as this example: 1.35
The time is 10.10
